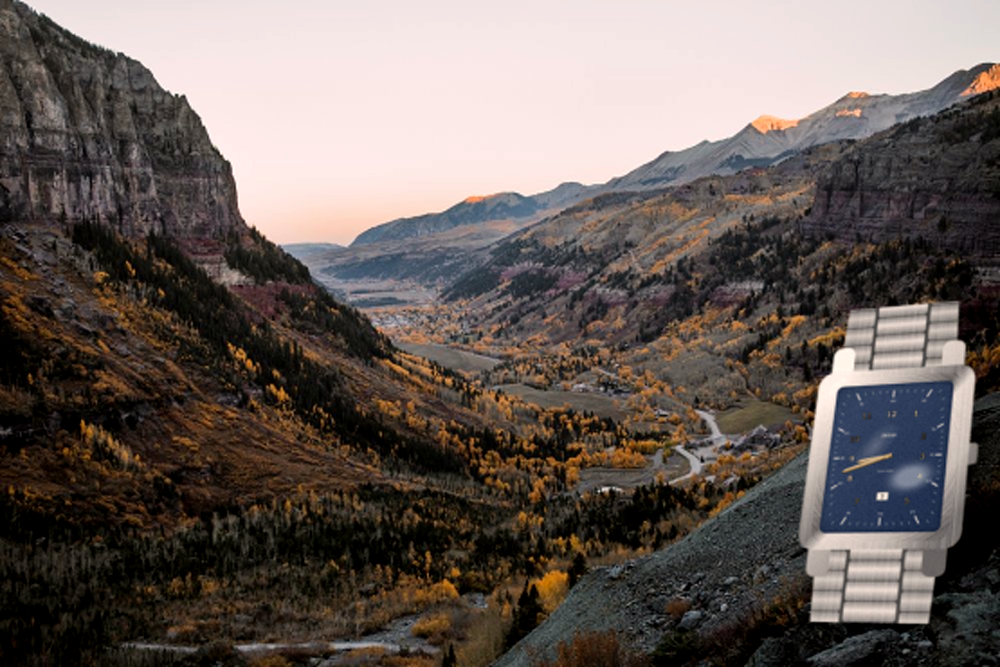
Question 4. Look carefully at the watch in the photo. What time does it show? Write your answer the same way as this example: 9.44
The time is 8.42
